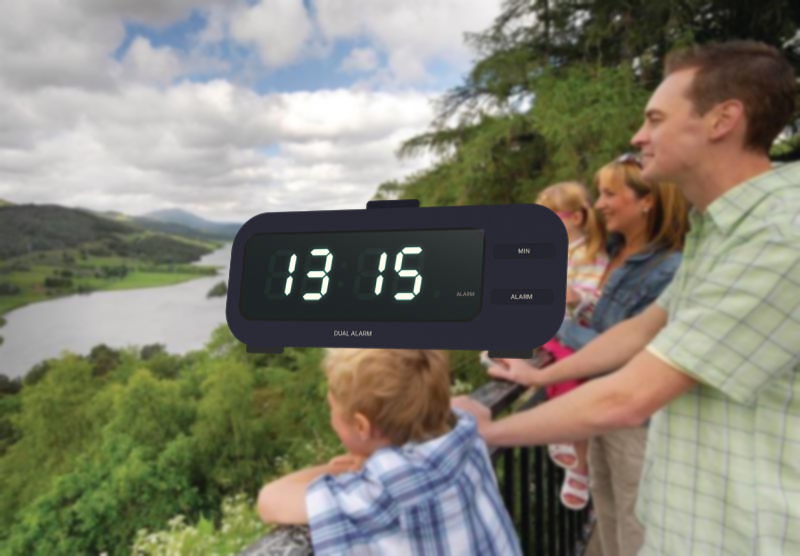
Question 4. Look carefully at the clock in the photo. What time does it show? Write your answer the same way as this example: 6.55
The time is 13.15
